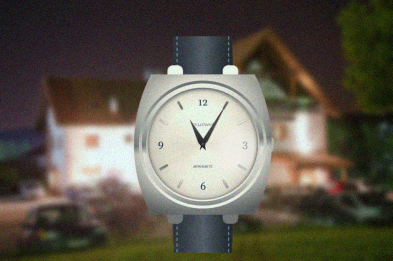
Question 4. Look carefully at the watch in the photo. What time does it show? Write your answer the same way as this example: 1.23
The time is 11.05
